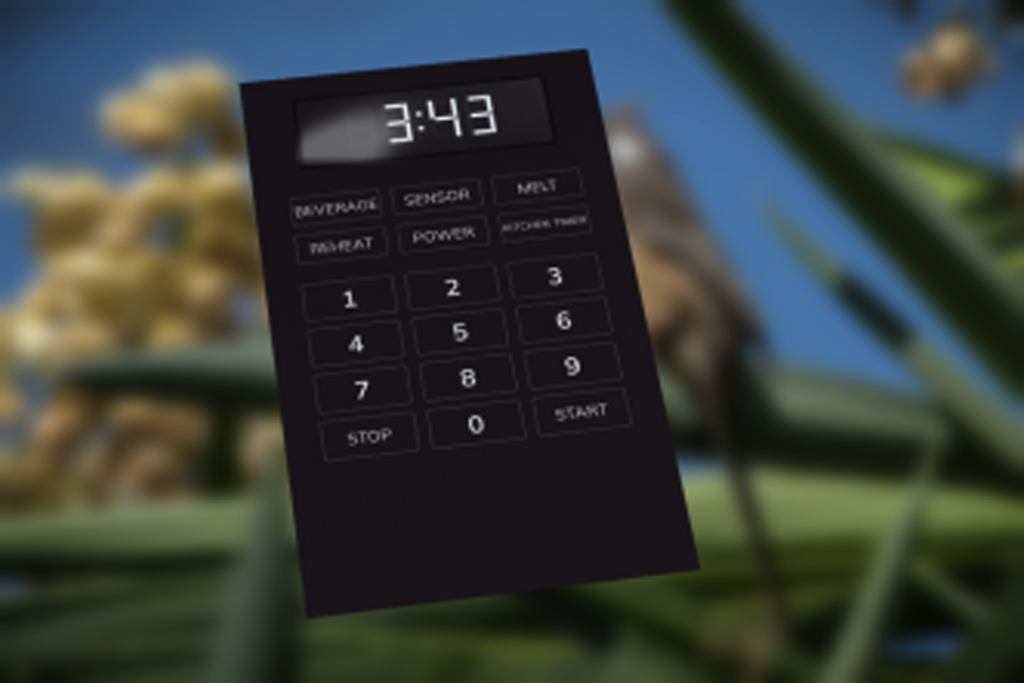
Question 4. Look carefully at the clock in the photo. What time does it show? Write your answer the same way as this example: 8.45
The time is 3.43
